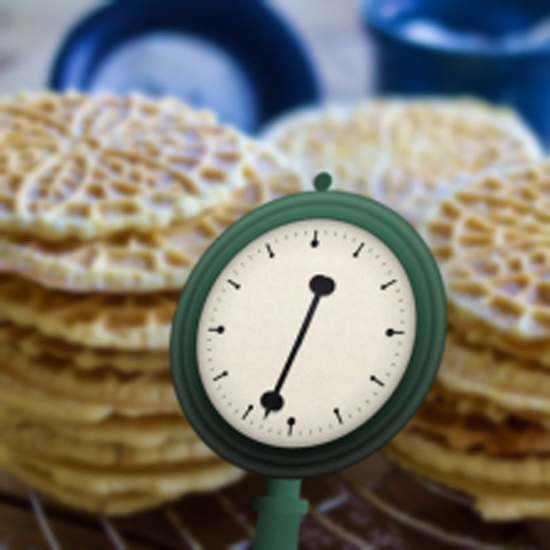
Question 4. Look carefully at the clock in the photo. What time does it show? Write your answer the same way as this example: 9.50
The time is 12.33
